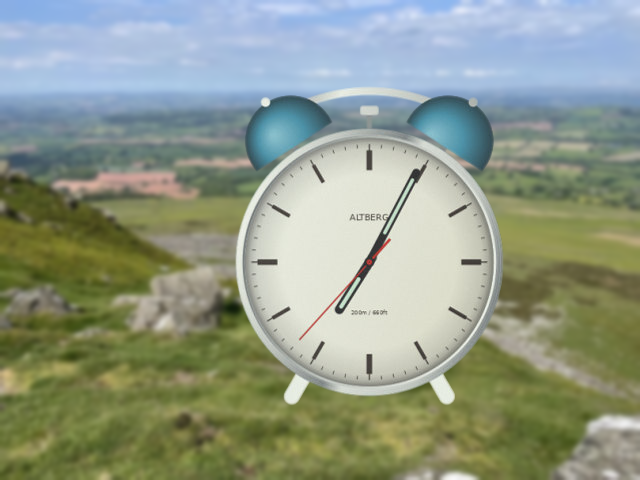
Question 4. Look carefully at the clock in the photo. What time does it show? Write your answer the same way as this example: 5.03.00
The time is 7.04.37
